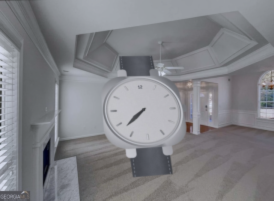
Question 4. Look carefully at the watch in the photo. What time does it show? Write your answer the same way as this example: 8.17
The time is 7.38
